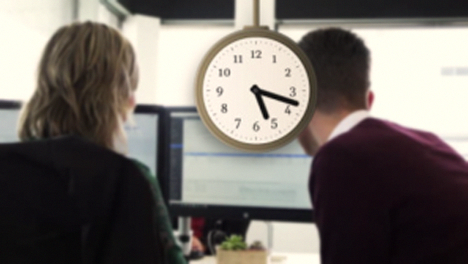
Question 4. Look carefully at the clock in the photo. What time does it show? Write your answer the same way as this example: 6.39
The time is 5.18
